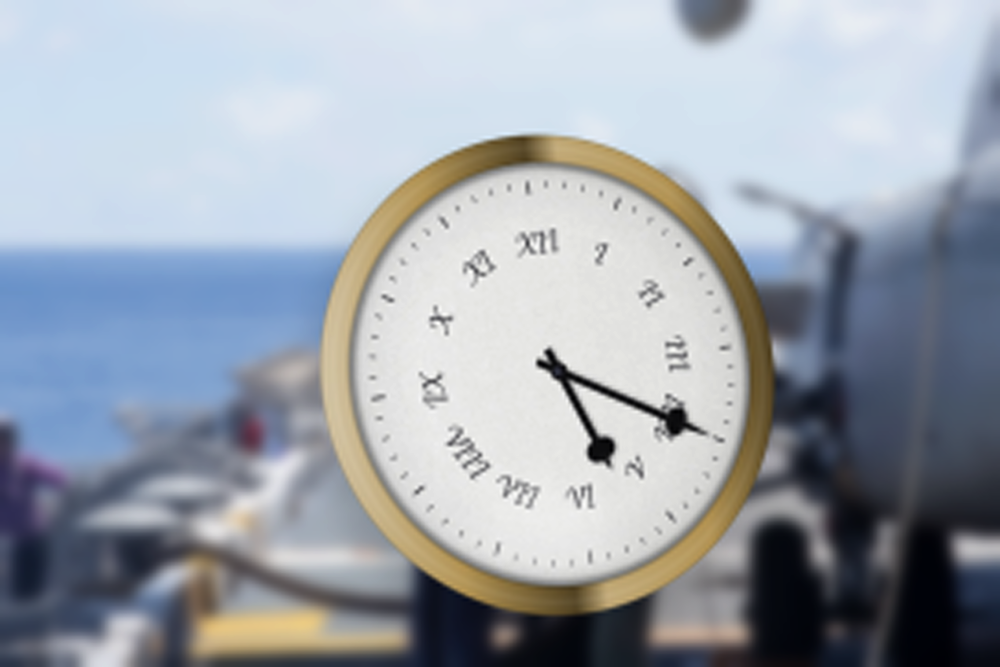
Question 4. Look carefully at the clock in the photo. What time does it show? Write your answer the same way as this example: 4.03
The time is 5.20
